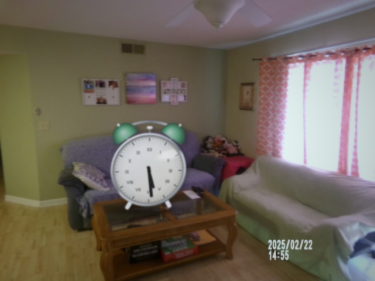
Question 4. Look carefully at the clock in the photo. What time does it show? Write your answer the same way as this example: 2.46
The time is 5.29
